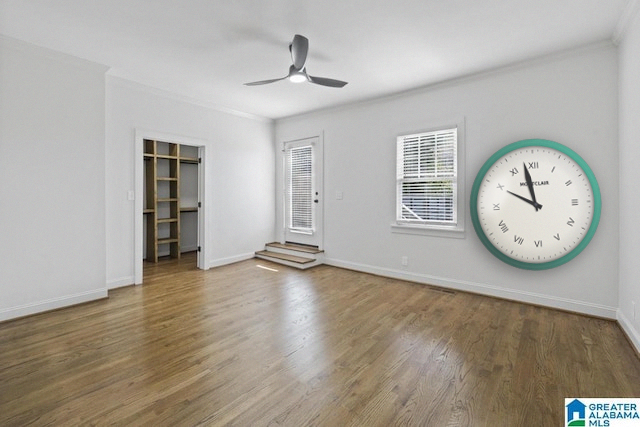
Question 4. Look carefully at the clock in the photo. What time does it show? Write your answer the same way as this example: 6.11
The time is 9.58
